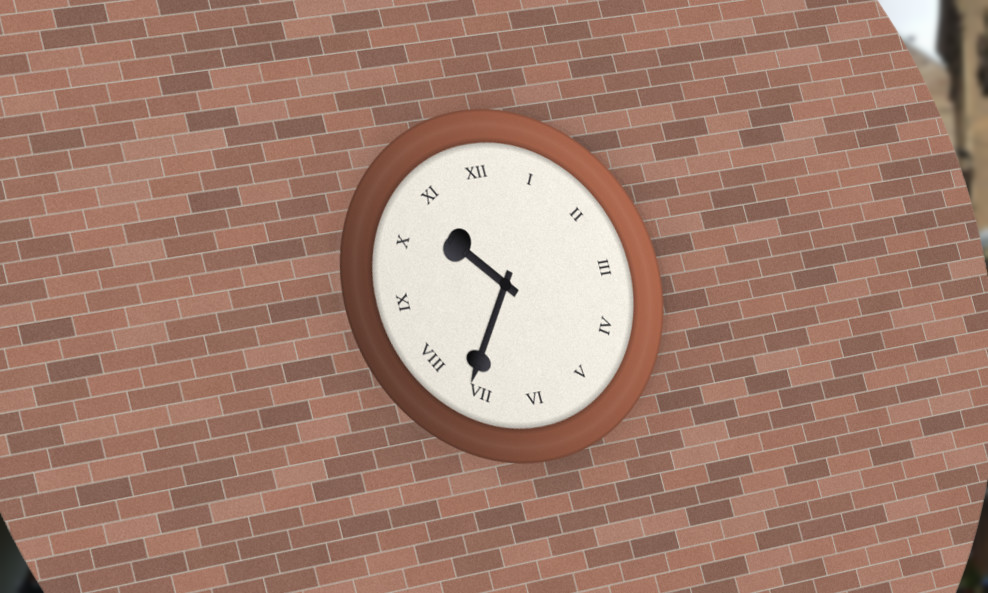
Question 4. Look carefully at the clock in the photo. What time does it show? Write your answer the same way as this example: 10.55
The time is 10.36
